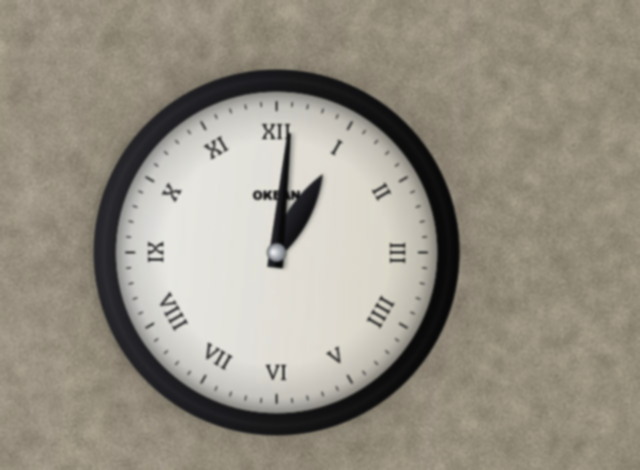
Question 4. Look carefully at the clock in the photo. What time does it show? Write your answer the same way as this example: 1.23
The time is 1.01
